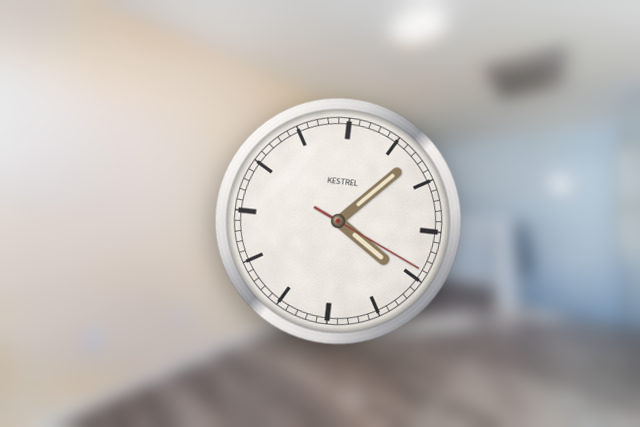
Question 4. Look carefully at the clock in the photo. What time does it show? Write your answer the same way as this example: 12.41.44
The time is 4.07.19
